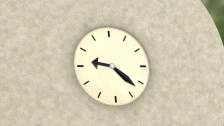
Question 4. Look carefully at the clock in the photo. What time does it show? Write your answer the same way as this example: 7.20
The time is 9.22
